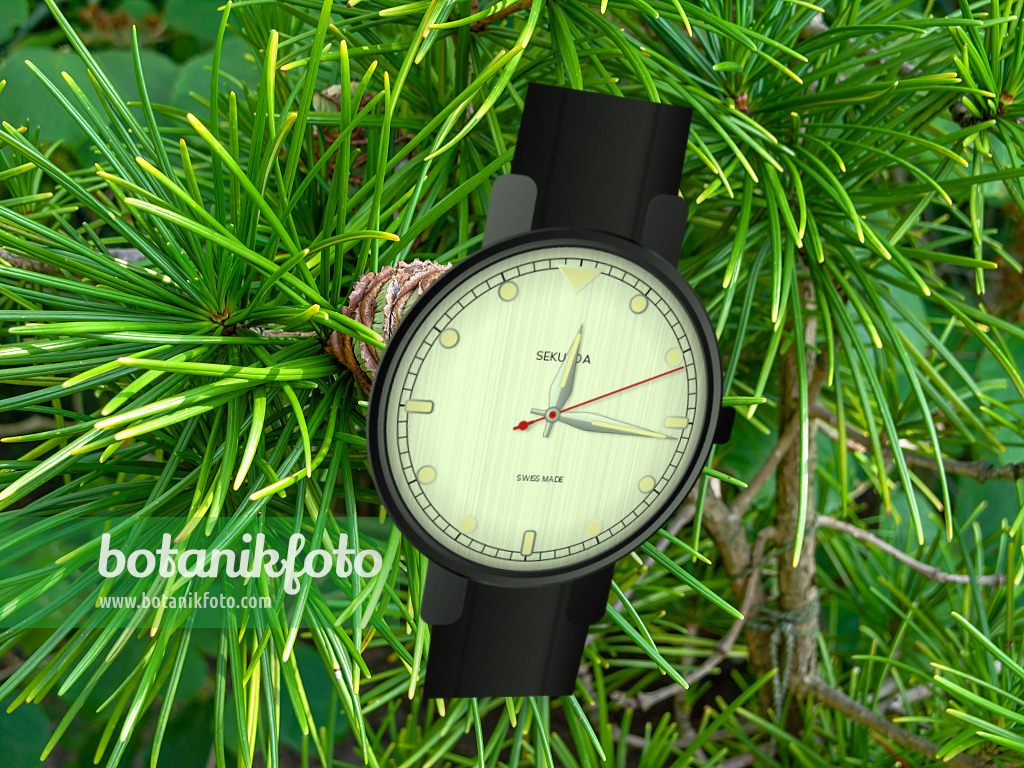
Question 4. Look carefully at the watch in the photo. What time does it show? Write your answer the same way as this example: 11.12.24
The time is 12.16.11
